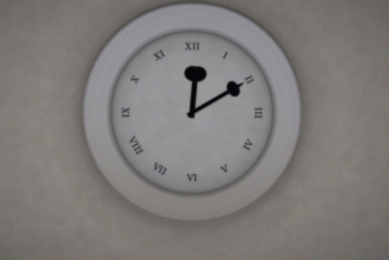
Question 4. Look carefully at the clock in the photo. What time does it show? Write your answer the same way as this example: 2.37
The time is 12.10
